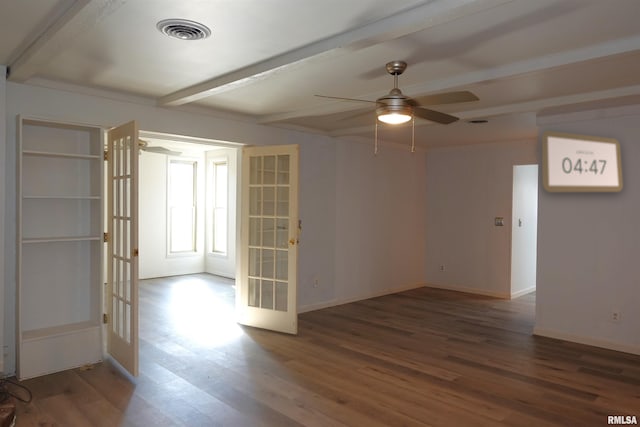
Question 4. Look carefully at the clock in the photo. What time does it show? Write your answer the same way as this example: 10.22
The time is 4.47
